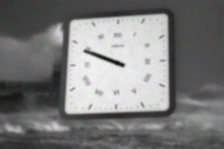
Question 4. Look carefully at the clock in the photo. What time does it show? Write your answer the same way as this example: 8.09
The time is 9.49
